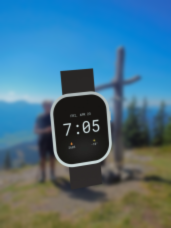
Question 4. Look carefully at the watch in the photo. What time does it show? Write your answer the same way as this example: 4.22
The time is 7.05
